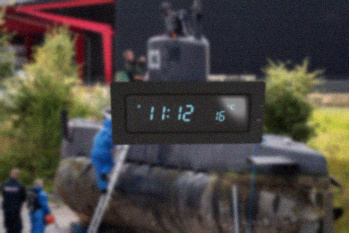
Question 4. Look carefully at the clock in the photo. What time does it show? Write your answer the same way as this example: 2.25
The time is 11.12
